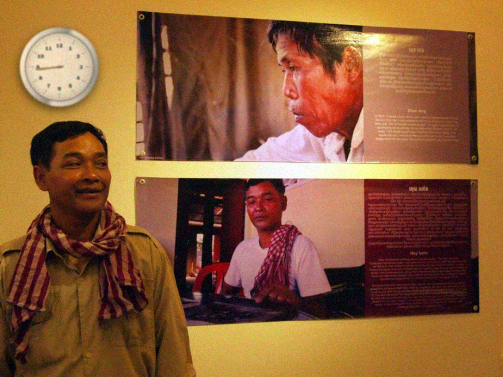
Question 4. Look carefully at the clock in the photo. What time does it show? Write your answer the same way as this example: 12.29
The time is 8.44
